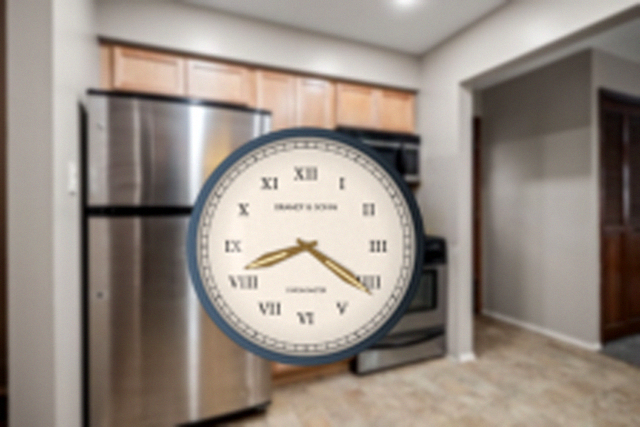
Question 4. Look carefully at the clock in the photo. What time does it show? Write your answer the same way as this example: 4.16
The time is 8.21
